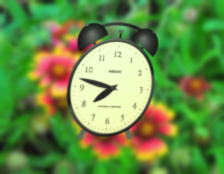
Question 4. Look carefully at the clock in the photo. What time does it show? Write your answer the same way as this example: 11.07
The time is 7.47
